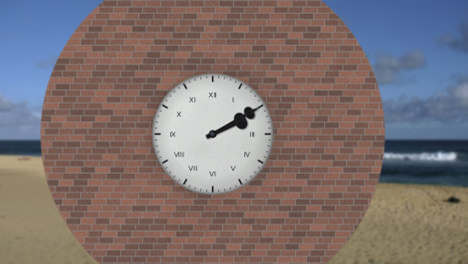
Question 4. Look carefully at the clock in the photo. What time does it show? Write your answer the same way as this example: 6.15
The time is 2.10
